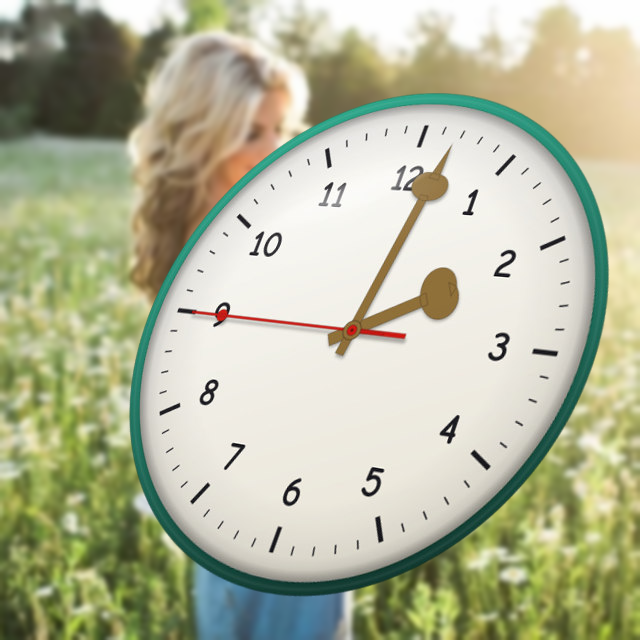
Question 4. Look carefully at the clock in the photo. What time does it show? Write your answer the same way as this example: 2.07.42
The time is 2.01.45
